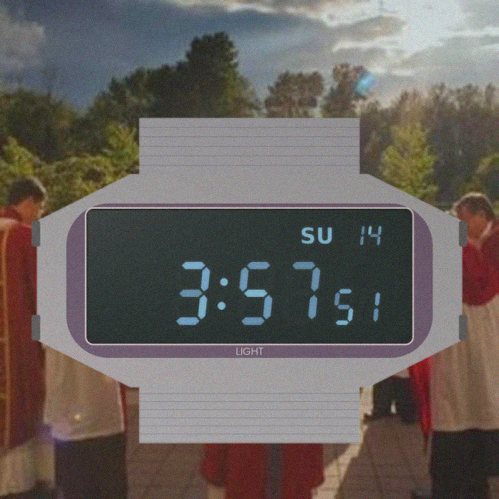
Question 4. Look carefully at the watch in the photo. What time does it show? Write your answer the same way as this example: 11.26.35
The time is 3.57.51
